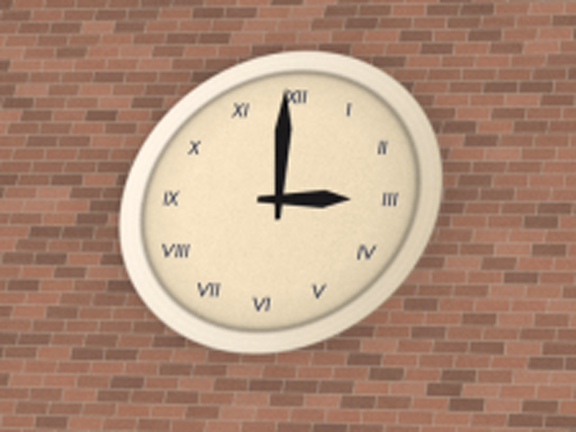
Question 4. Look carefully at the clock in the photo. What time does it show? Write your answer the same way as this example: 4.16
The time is 2.59
